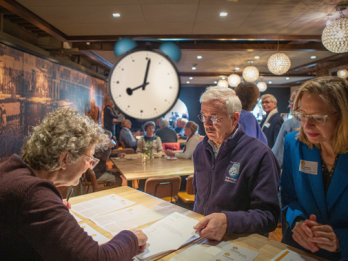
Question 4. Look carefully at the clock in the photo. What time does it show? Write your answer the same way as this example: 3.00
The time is 8.01
